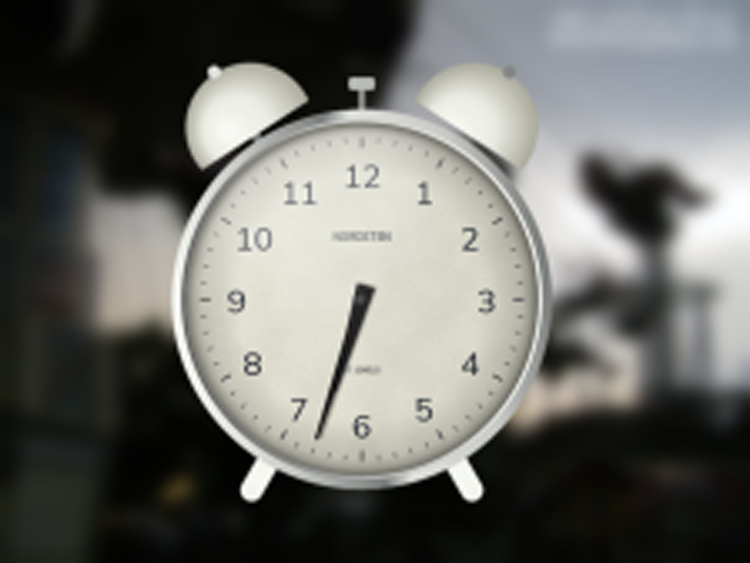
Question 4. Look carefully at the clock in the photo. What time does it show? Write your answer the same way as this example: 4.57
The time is 6.33
